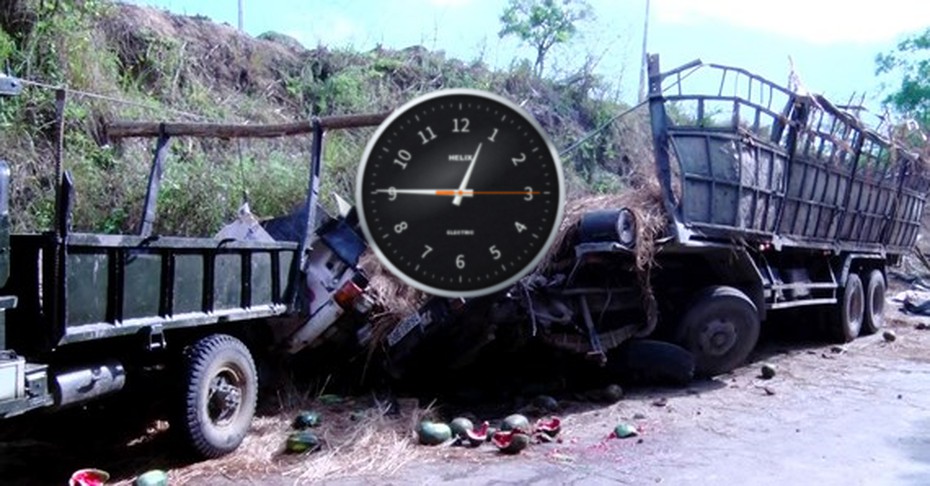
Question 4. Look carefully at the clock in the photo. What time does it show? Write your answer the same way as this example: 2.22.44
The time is 12.45.15
